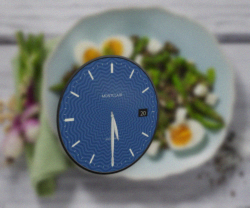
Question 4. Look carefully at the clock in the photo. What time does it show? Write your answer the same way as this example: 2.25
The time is 5.30
